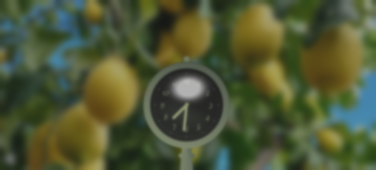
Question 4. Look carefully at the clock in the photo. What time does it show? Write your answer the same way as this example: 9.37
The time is 7.31
